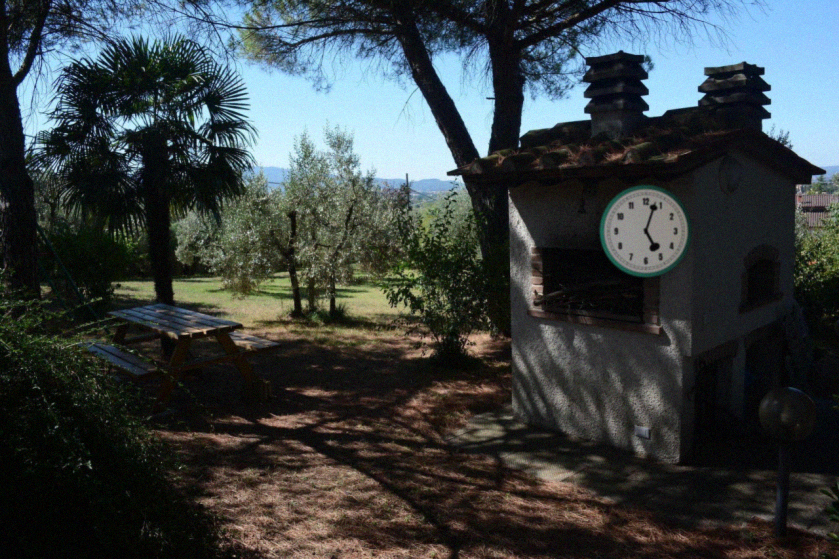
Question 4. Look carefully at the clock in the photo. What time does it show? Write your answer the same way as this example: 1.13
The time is 5.03
